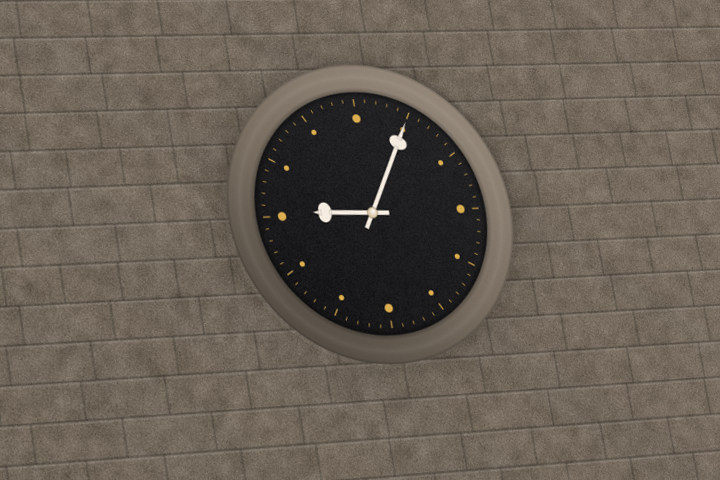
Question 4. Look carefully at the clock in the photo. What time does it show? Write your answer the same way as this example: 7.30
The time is 9.05
